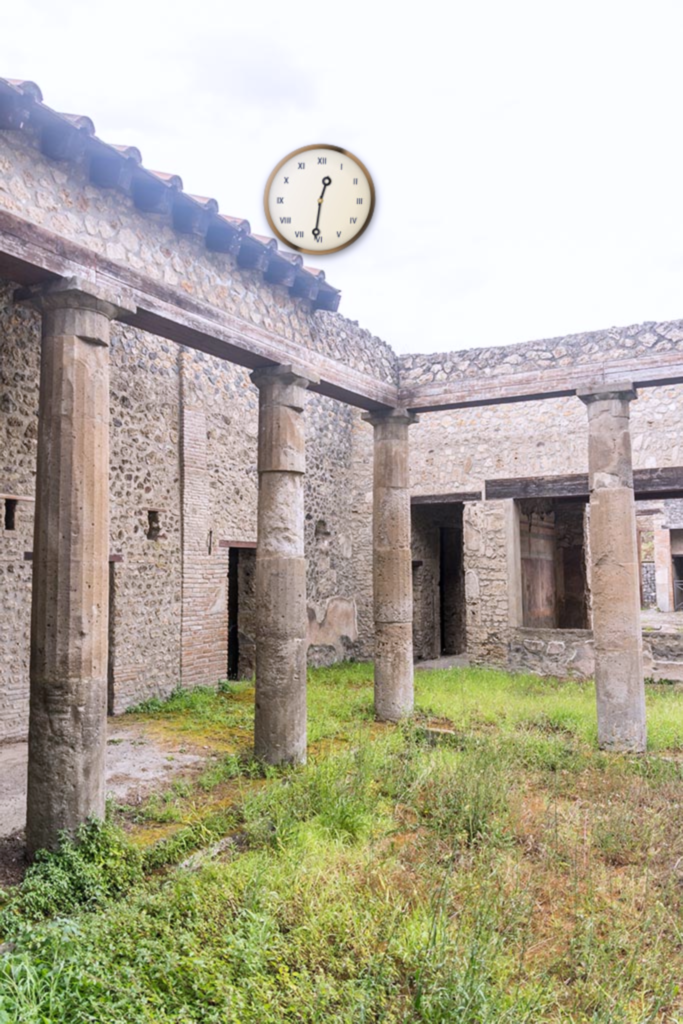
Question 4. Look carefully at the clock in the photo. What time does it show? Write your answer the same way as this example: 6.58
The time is 12.31
